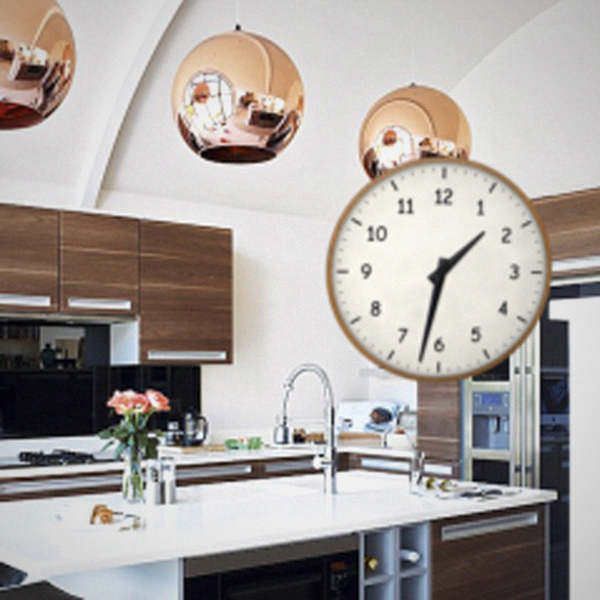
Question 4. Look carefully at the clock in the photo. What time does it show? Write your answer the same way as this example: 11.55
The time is 1.32
